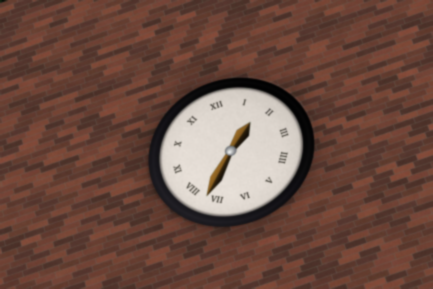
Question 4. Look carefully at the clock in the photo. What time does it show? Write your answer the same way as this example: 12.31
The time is 1.37
